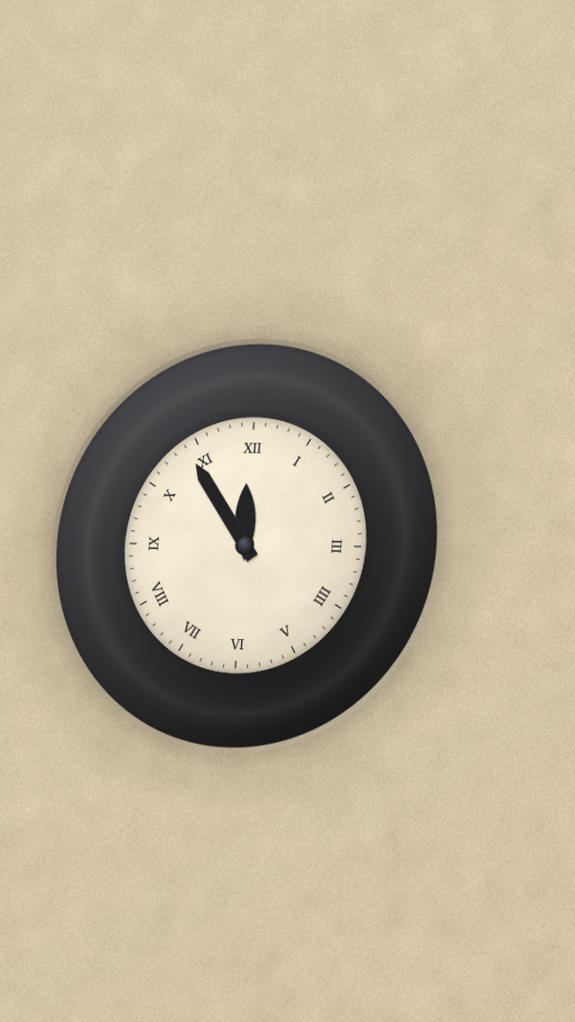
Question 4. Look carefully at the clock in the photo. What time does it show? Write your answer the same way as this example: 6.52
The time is 11.54
